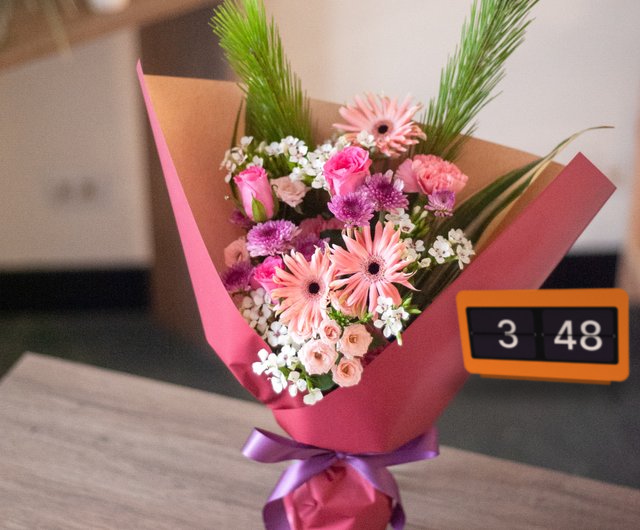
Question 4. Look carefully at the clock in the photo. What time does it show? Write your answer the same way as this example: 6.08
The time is 3.48
